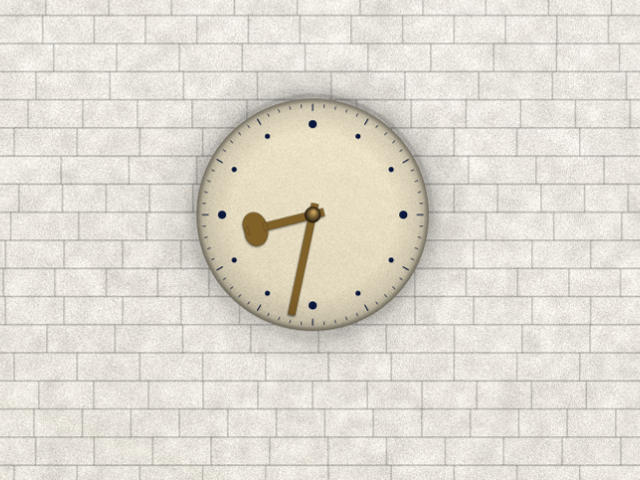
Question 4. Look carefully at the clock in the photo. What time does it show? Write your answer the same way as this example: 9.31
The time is 8.32
